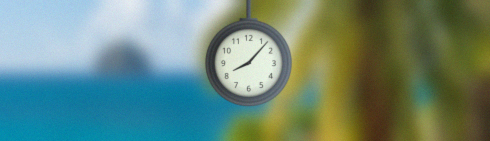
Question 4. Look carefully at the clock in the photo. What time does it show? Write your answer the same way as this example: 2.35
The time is 8.07
